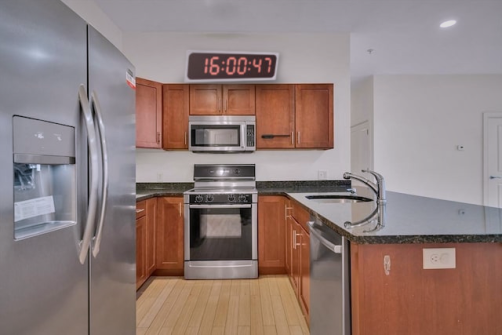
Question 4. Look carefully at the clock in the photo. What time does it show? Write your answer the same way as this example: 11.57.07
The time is 16.00.47
